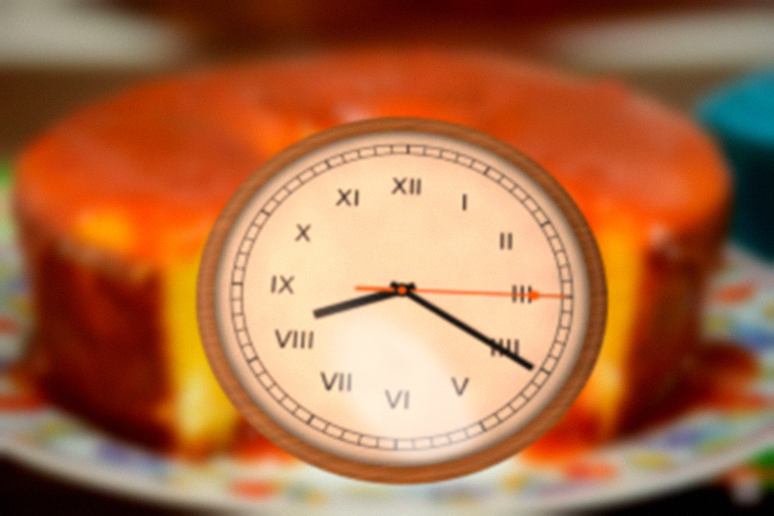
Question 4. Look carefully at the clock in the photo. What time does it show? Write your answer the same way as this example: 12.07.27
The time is 8.20.15
